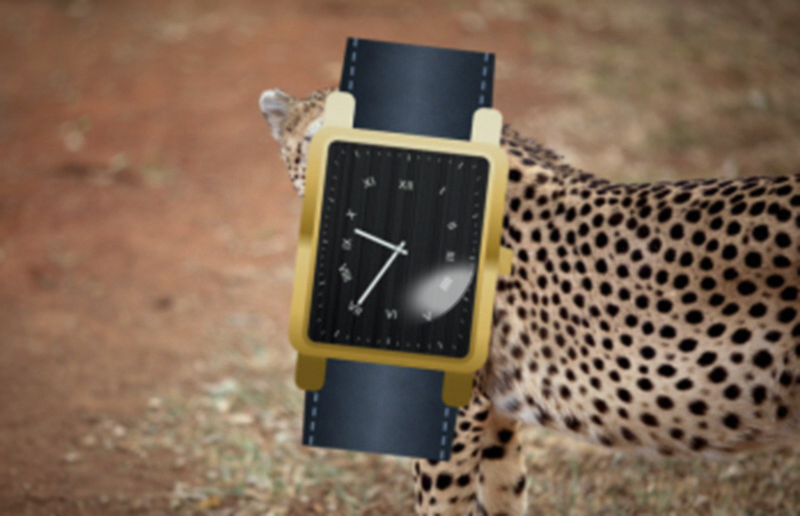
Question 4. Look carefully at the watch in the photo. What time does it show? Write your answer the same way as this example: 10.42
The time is 9.35
